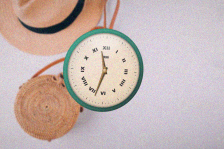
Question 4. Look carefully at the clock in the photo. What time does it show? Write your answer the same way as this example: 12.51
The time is 11.33
